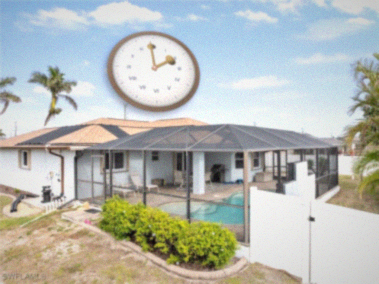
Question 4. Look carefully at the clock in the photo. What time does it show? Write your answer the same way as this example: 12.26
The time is 1.59
